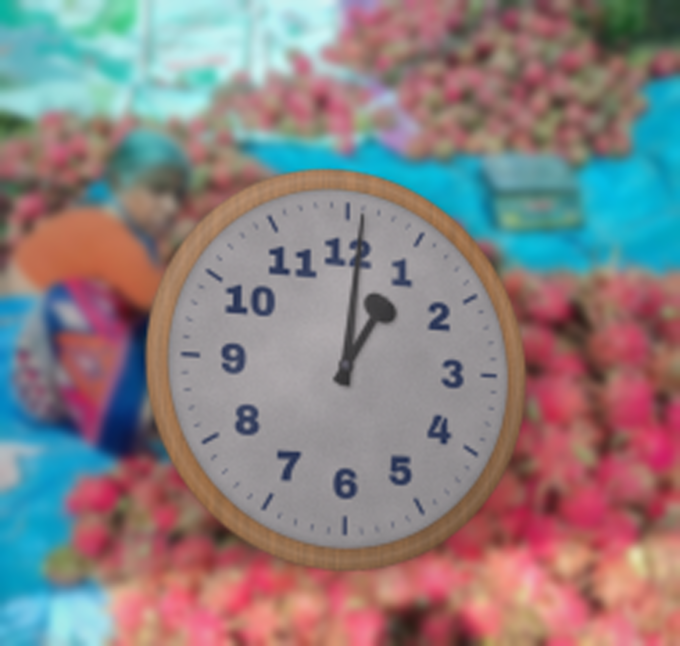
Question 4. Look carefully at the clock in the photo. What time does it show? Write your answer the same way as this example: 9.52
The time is 1.01
